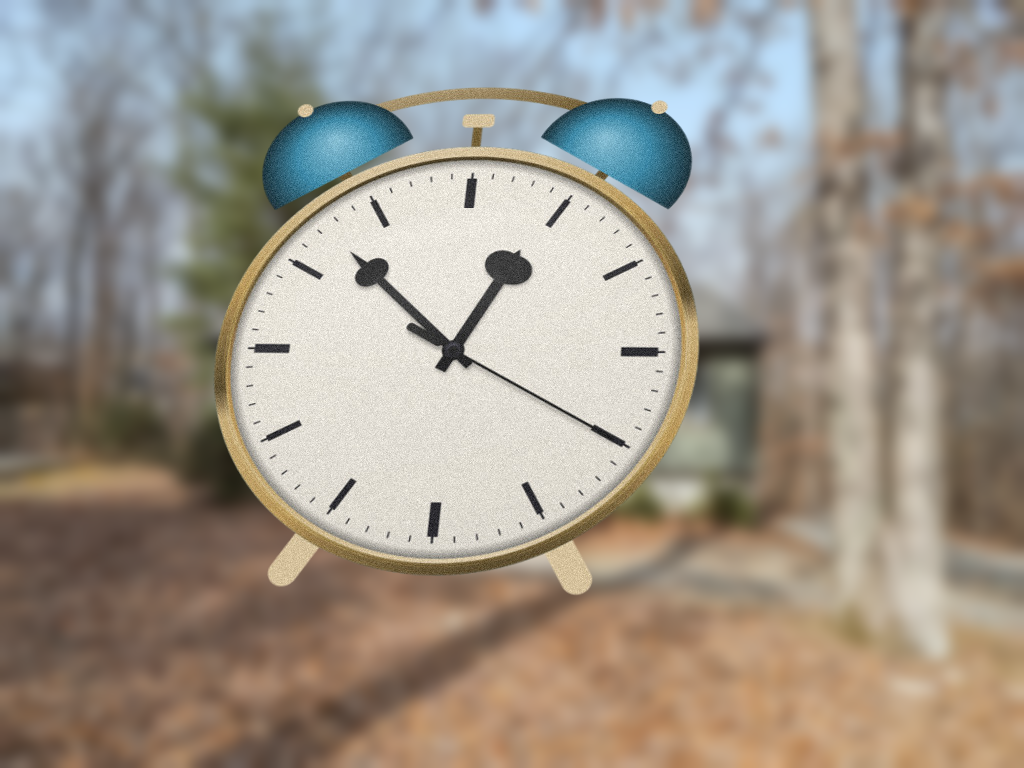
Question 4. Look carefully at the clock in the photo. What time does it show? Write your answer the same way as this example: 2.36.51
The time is 12.52.20
